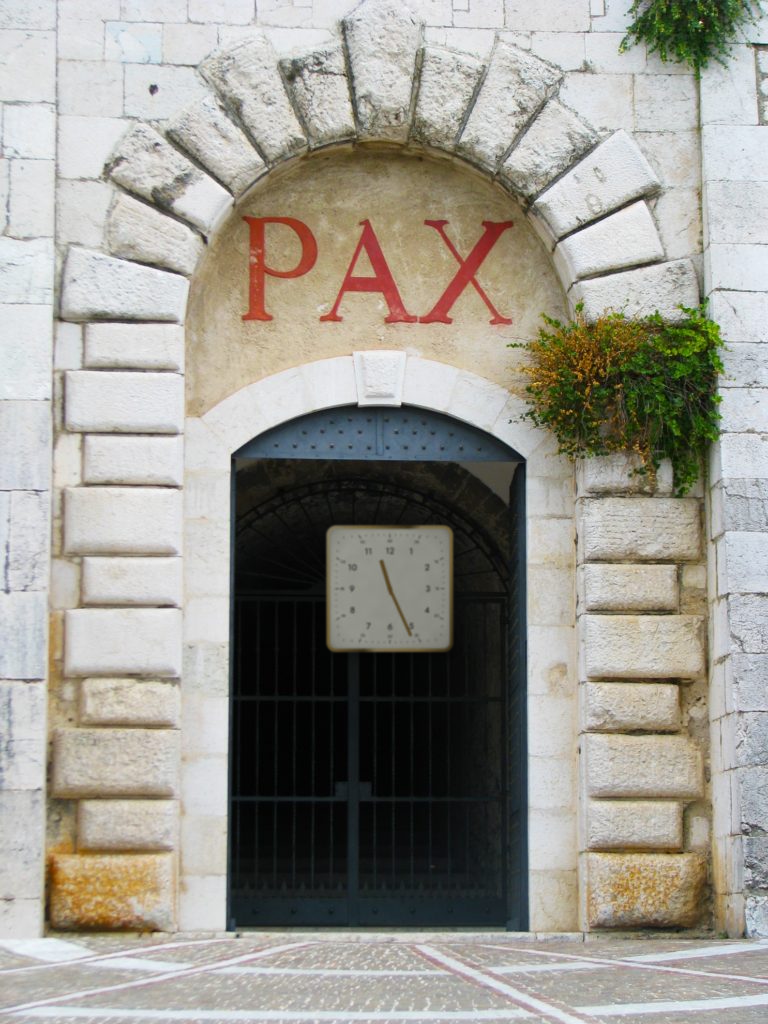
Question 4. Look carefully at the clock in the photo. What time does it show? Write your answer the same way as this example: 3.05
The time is 11.26
